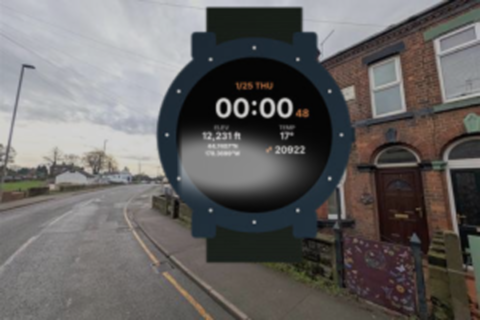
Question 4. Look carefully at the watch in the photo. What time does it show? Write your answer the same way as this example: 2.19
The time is 0.00
